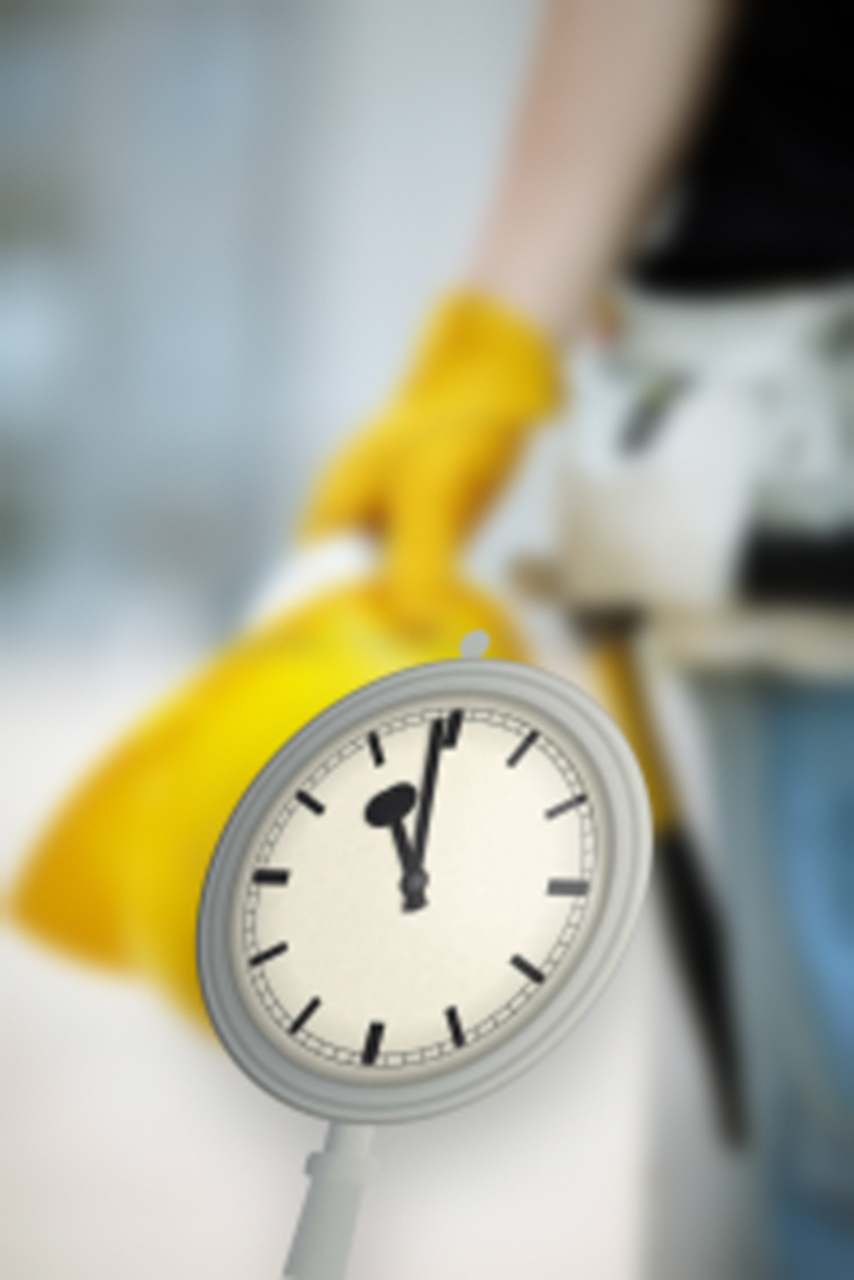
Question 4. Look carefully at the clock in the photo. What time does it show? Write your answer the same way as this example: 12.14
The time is 10.59
